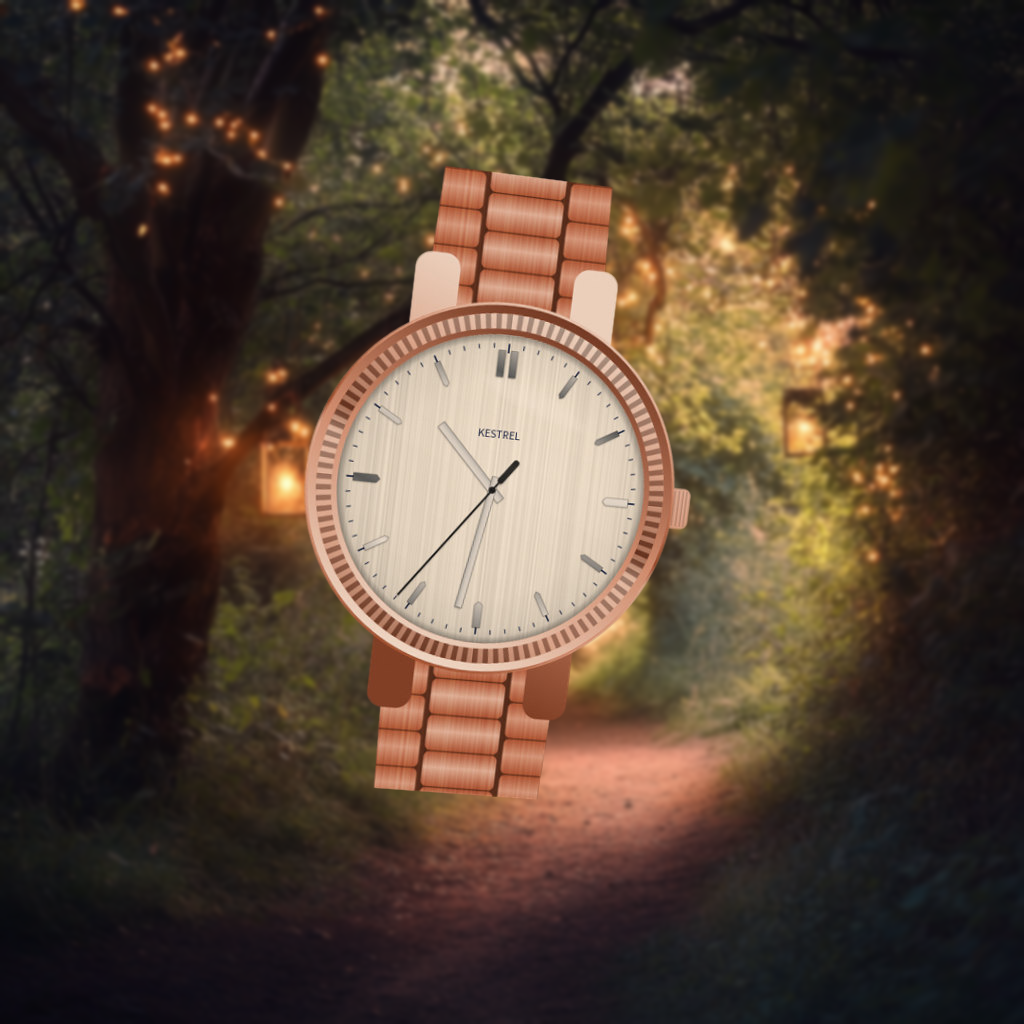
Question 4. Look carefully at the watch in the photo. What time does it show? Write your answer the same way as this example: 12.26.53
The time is 10.31.36
